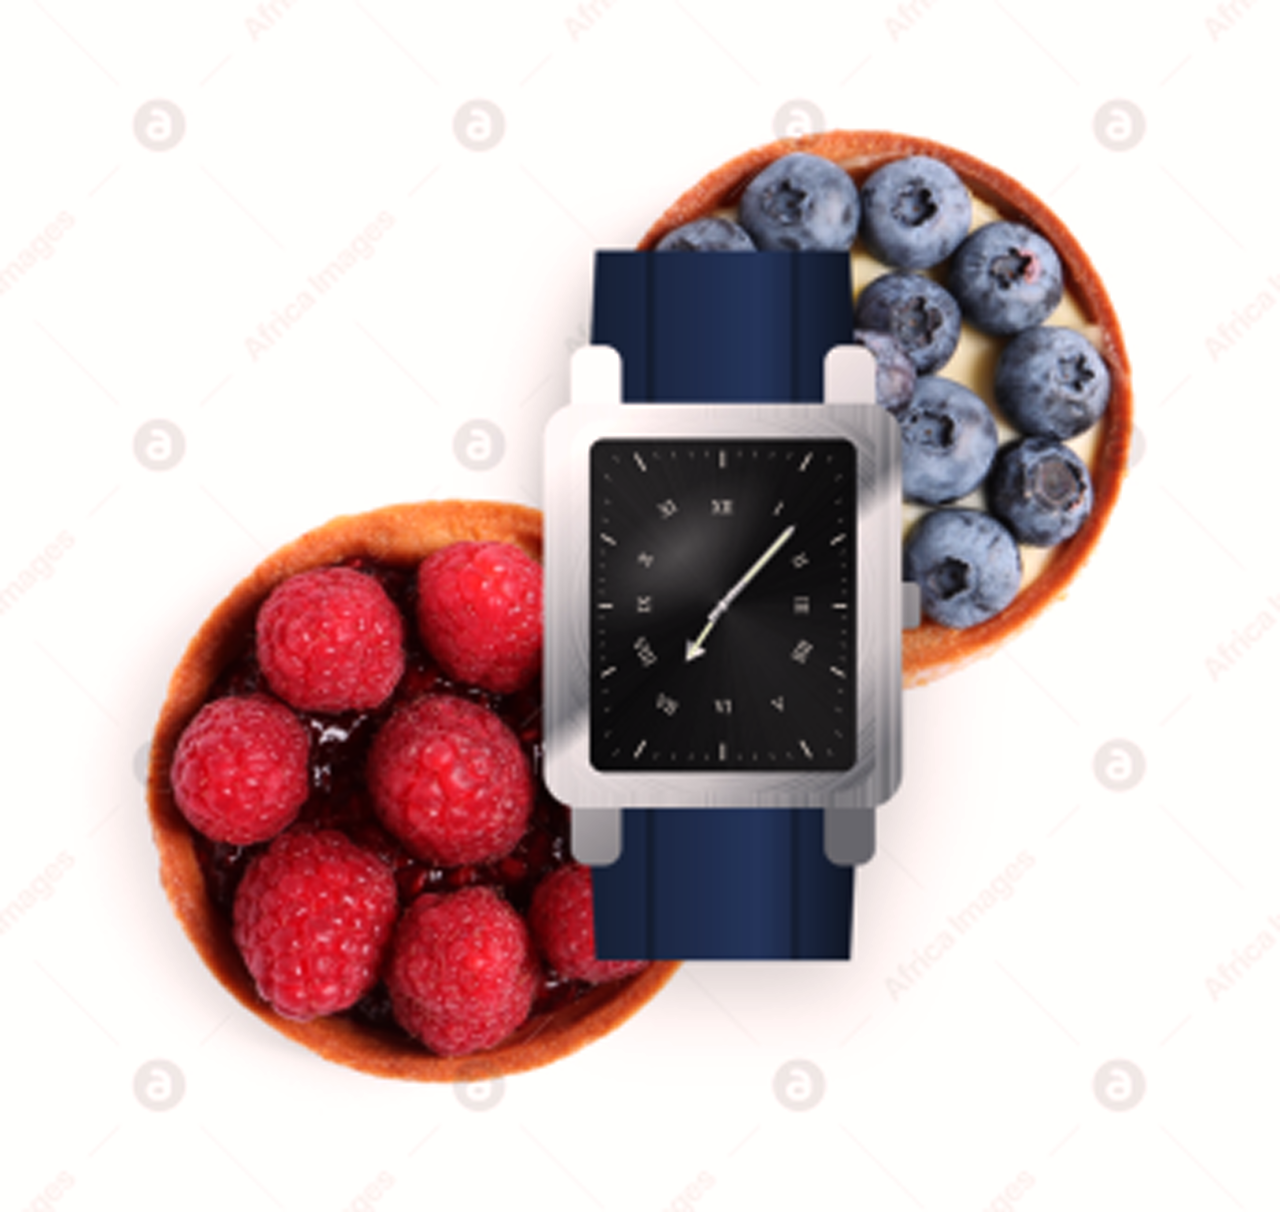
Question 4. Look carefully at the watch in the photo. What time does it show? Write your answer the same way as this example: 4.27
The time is 7.07
